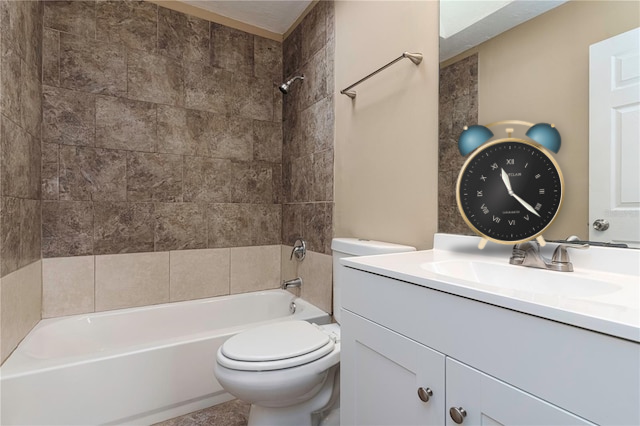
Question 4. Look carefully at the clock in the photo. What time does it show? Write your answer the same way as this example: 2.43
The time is 11.22
